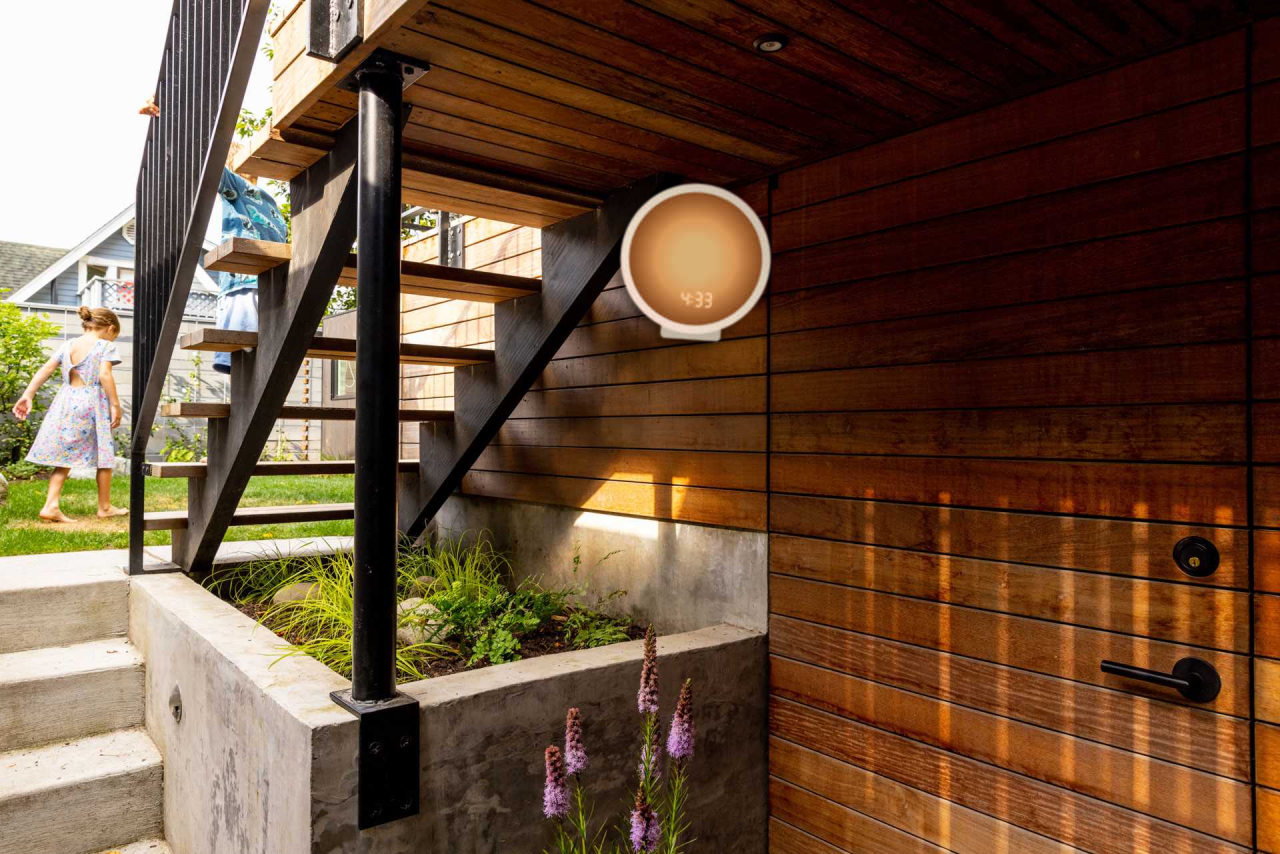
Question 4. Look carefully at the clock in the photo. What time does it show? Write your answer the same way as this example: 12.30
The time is 4.33
